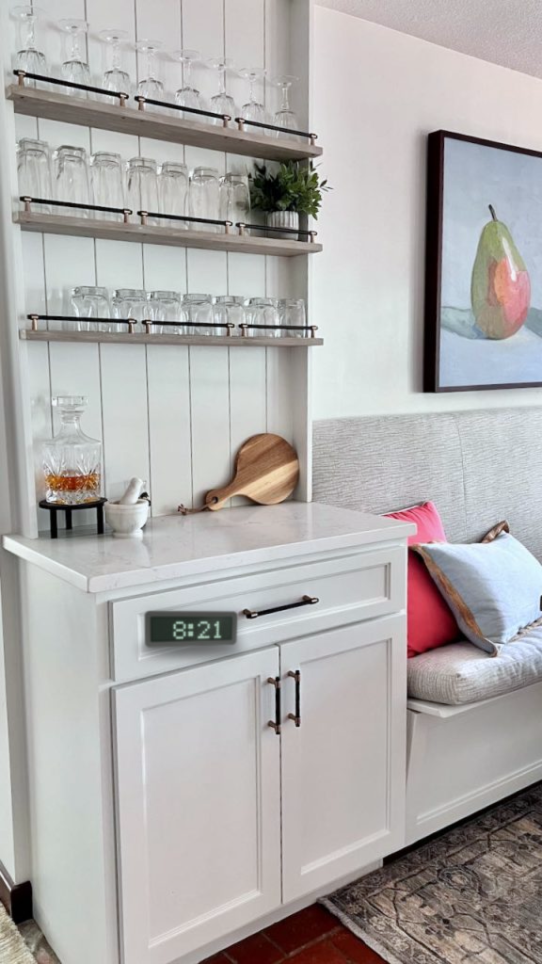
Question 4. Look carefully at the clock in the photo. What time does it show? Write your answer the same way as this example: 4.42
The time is 8.21
